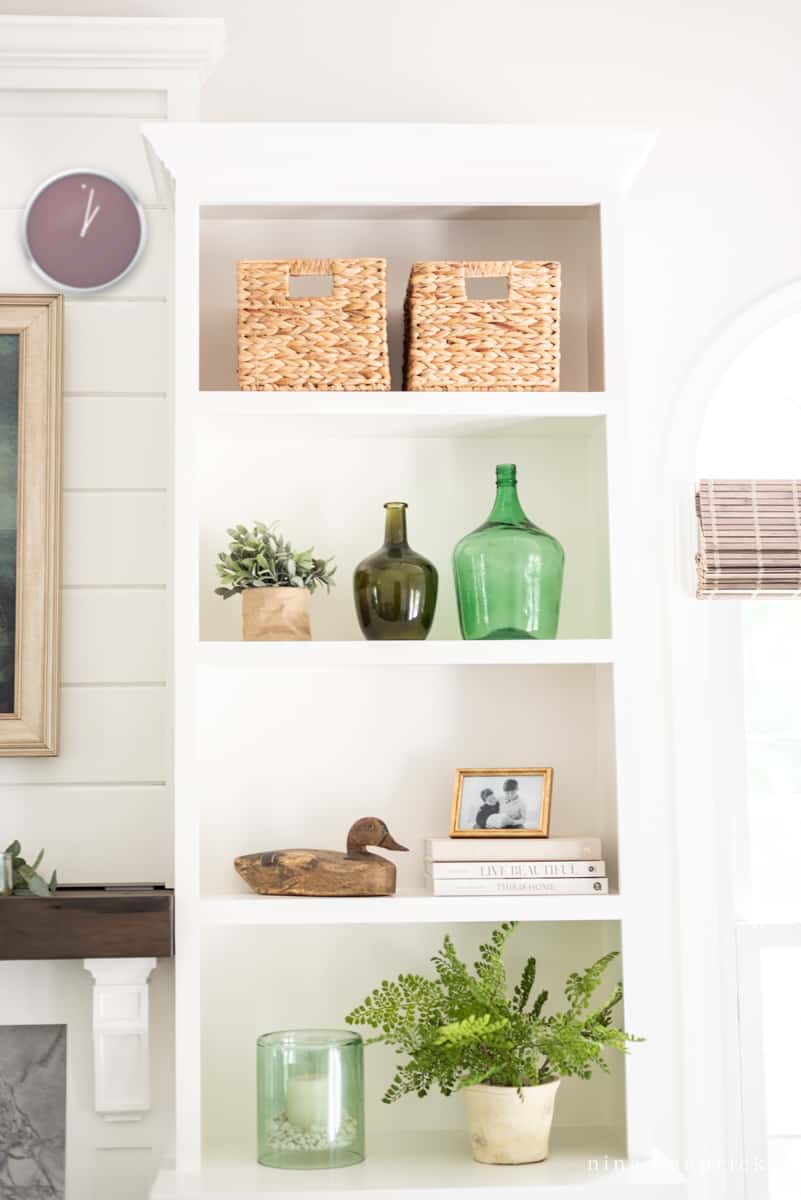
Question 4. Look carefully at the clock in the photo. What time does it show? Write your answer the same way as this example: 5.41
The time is 1.02
